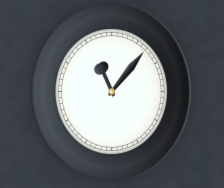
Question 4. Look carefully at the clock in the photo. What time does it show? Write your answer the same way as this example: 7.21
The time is 11.07
